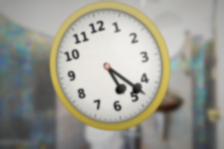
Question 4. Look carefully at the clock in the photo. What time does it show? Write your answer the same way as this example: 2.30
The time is 5.23
